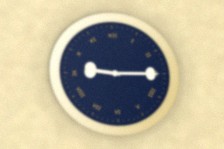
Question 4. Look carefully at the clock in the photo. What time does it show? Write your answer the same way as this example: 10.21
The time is 9.15
